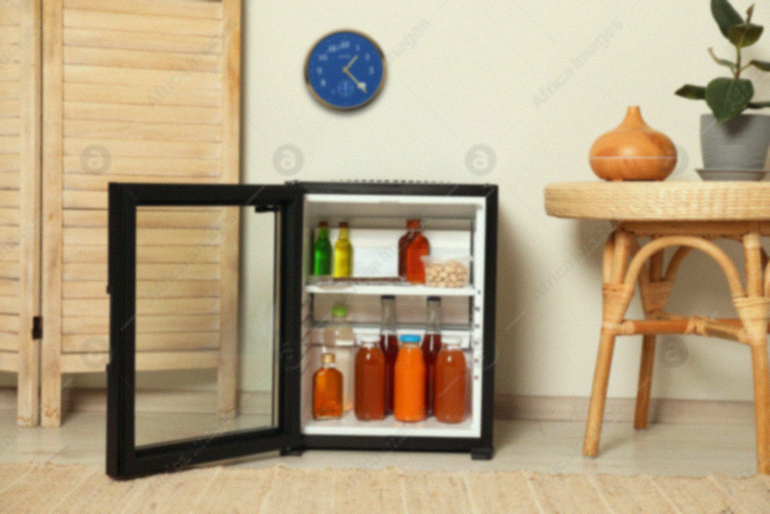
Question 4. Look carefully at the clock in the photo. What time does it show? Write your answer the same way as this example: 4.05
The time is 1.23
